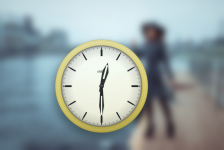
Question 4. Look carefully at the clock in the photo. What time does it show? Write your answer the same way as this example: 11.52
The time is 12.30
